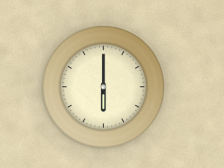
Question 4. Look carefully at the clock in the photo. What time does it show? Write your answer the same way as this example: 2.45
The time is 6.00
